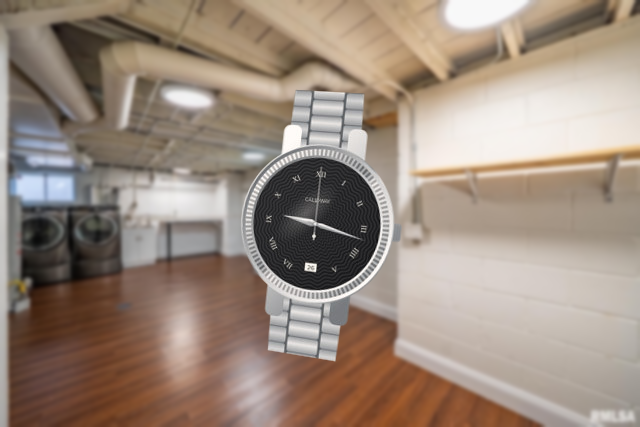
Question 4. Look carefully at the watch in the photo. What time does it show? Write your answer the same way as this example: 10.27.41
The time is 9.17.00
